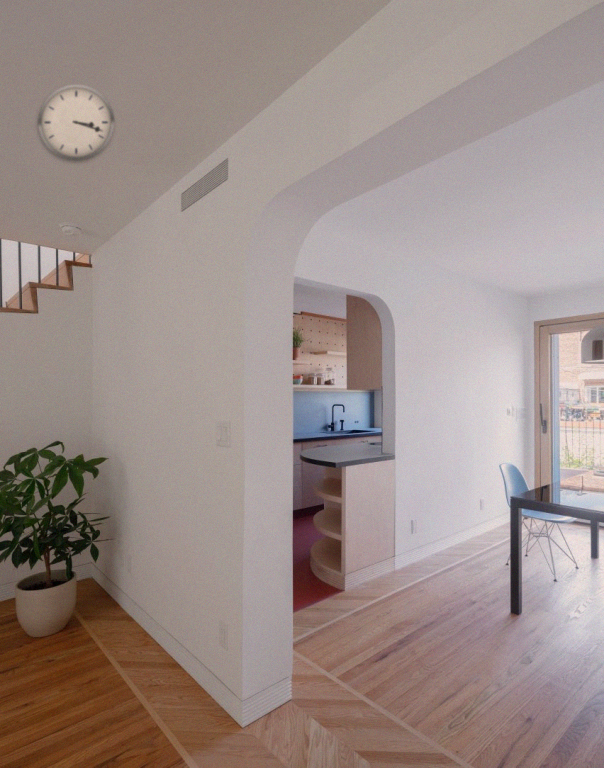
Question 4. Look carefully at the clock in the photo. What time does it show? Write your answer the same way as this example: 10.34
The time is 3.18
